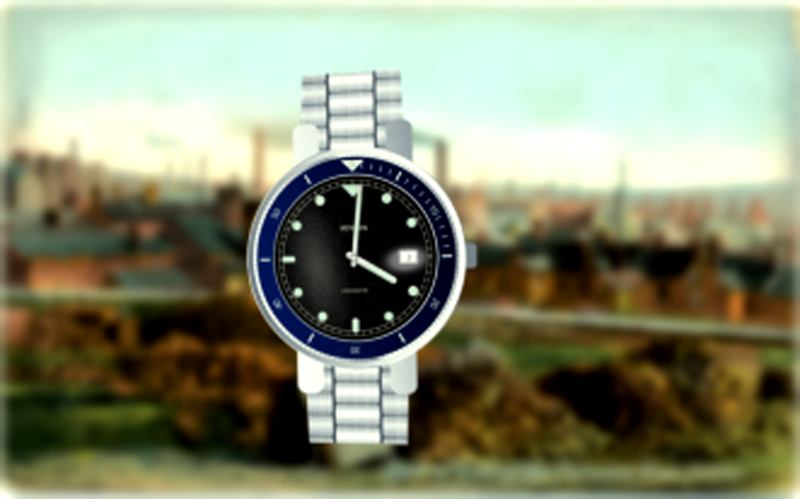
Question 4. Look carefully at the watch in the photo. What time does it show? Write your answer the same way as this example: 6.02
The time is 4.01
